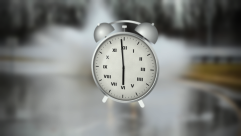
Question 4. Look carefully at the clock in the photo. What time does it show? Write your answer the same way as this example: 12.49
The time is 5.59
